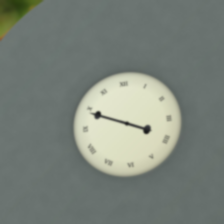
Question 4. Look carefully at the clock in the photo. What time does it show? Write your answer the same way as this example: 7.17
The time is 3.49
